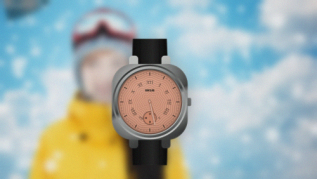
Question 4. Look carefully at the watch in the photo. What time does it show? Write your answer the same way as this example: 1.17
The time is 5.28
